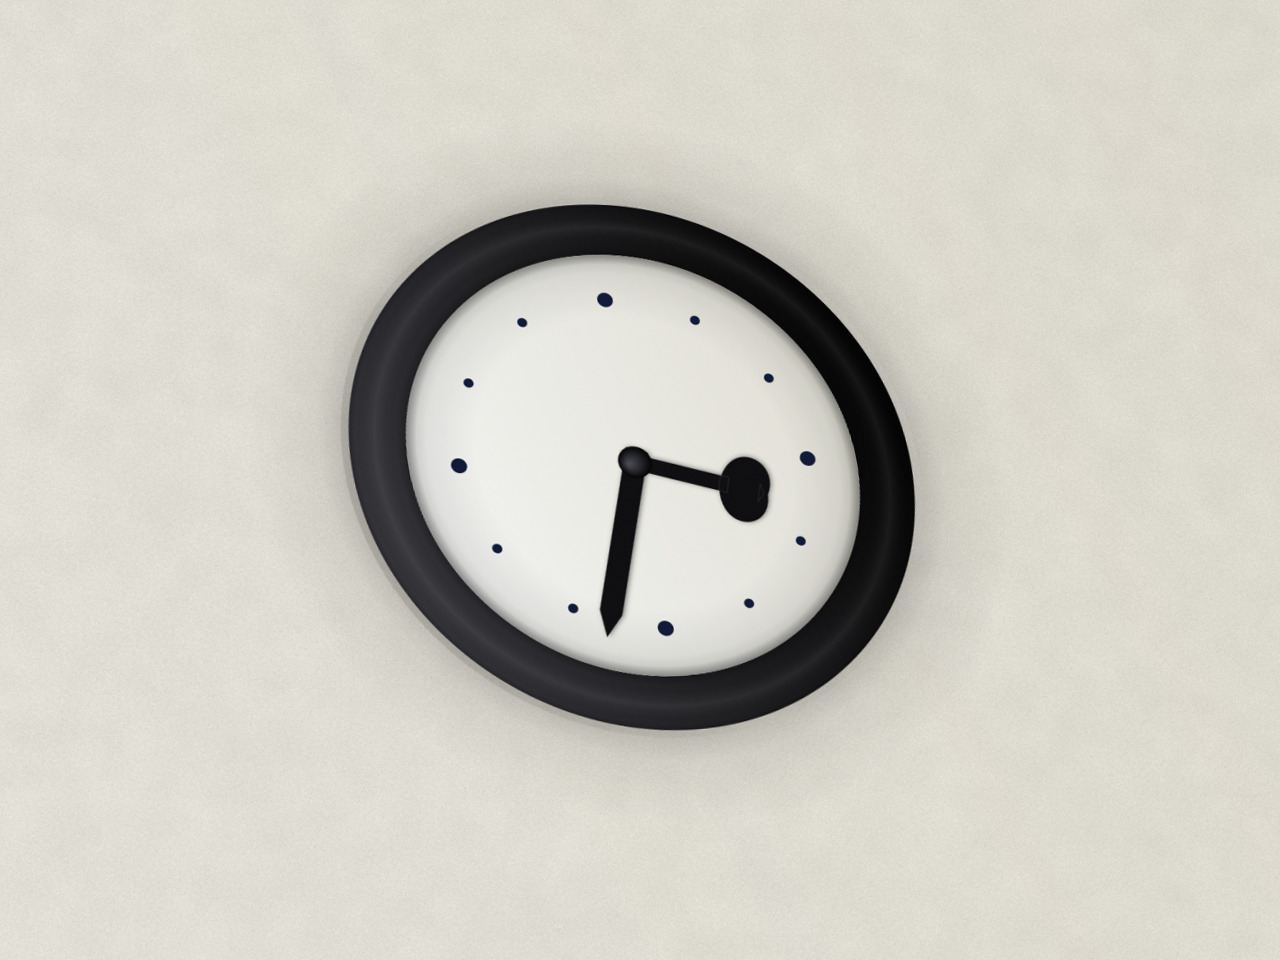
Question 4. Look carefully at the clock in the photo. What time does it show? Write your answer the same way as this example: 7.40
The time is 3.33
